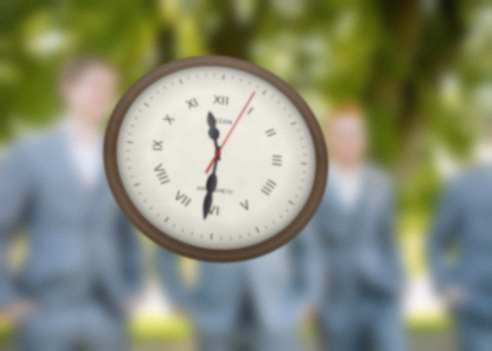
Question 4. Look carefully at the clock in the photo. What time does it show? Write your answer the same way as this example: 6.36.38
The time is 11.31.04
